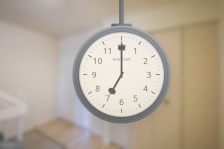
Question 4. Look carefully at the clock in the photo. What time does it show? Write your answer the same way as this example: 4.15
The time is 7.00
